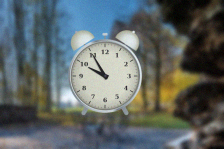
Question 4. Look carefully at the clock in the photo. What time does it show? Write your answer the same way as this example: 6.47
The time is 9.55
